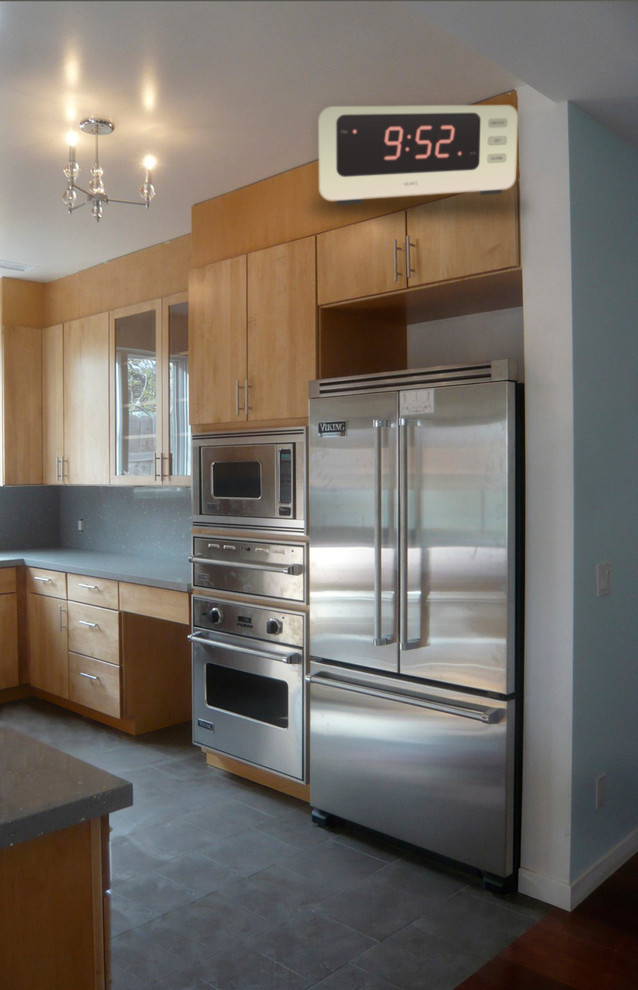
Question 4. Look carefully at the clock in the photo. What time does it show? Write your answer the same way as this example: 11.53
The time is 9.52
